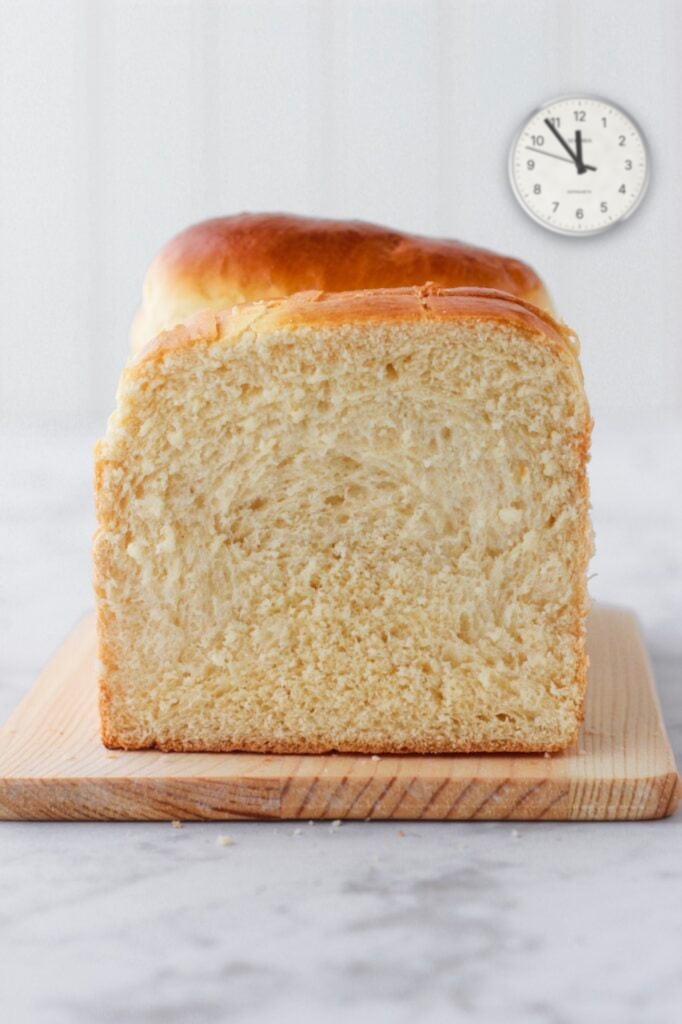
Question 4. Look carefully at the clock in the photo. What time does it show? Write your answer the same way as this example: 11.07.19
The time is 11.53.48
